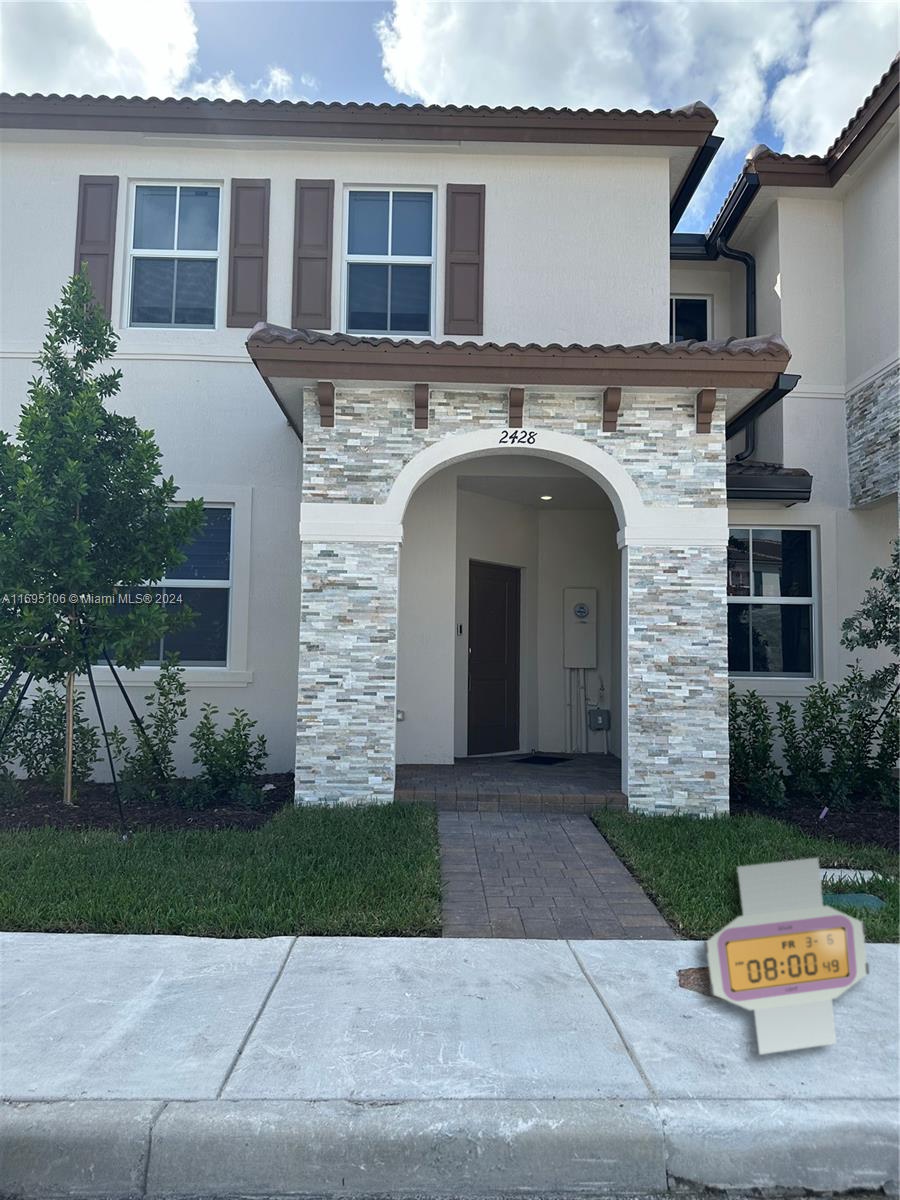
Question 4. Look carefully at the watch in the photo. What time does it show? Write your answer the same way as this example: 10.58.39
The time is 8.00.49
